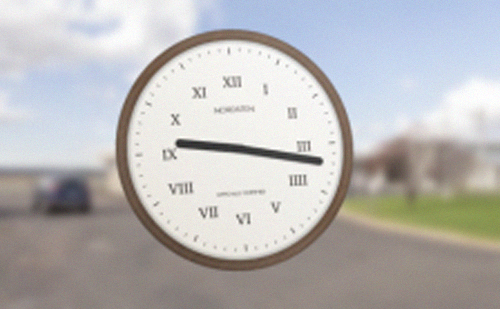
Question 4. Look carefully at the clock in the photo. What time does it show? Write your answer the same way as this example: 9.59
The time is 9.17
